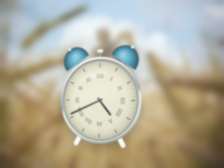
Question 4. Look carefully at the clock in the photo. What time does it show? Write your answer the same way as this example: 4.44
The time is 4.41
